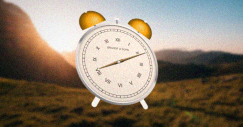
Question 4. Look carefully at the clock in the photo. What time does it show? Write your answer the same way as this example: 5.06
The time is 8.11
